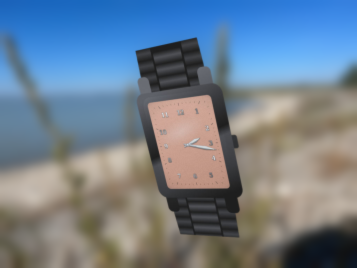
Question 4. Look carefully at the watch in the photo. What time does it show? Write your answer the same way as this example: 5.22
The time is 2.17
